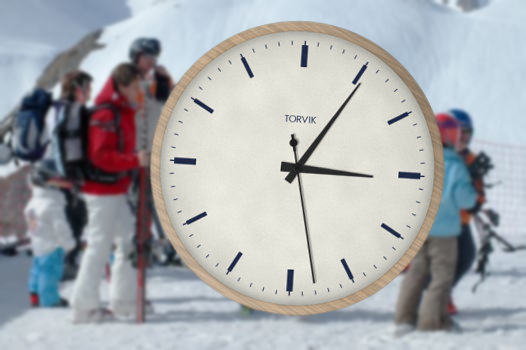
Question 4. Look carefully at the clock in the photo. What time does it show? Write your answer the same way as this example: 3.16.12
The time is 3.05.28
